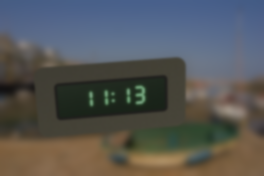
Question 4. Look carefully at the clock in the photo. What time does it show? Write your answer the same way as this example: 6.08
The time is 11.13
